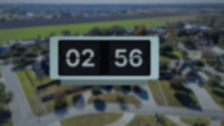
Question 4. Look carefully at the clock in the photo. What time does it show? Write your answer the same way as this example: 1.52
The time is 2.56
